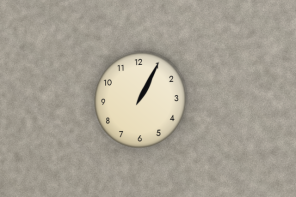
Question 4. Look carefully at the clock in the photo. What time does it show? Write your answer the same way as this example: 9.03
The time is 1.05
